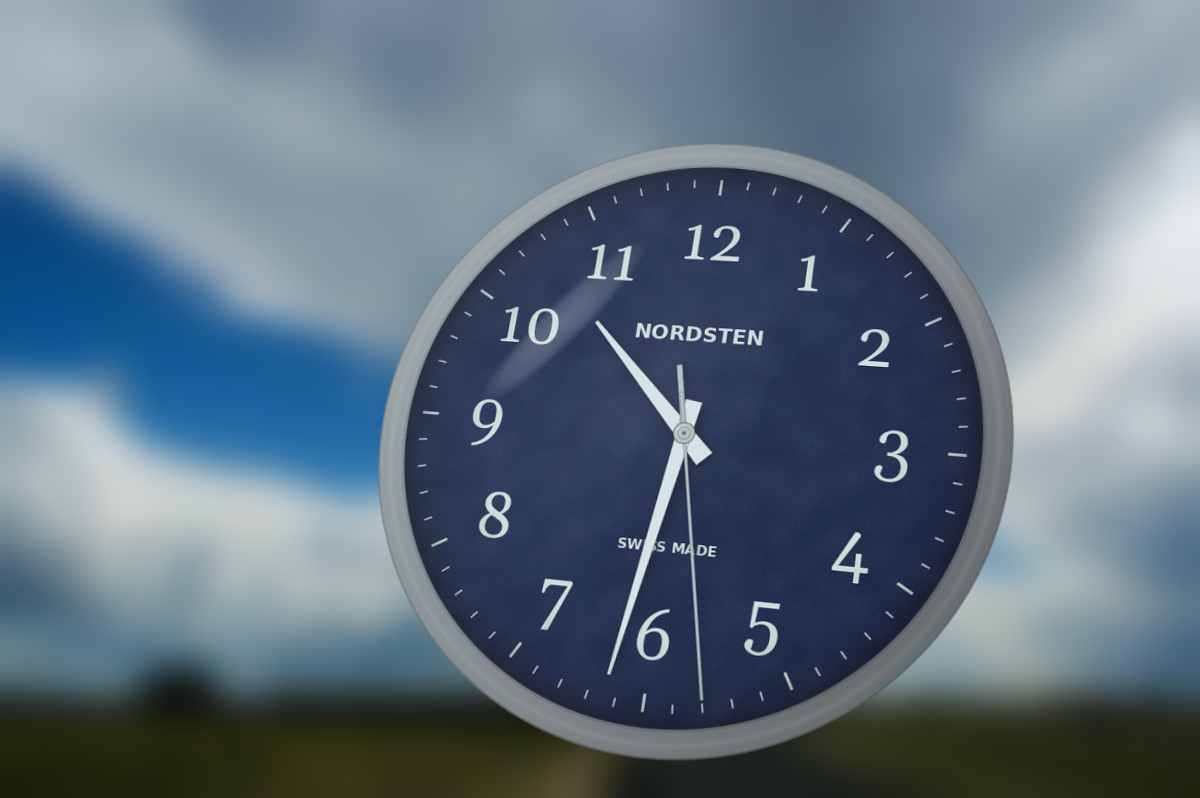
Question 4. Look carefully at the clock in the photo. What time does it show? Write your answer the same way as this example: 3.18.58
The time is 10.31.28
